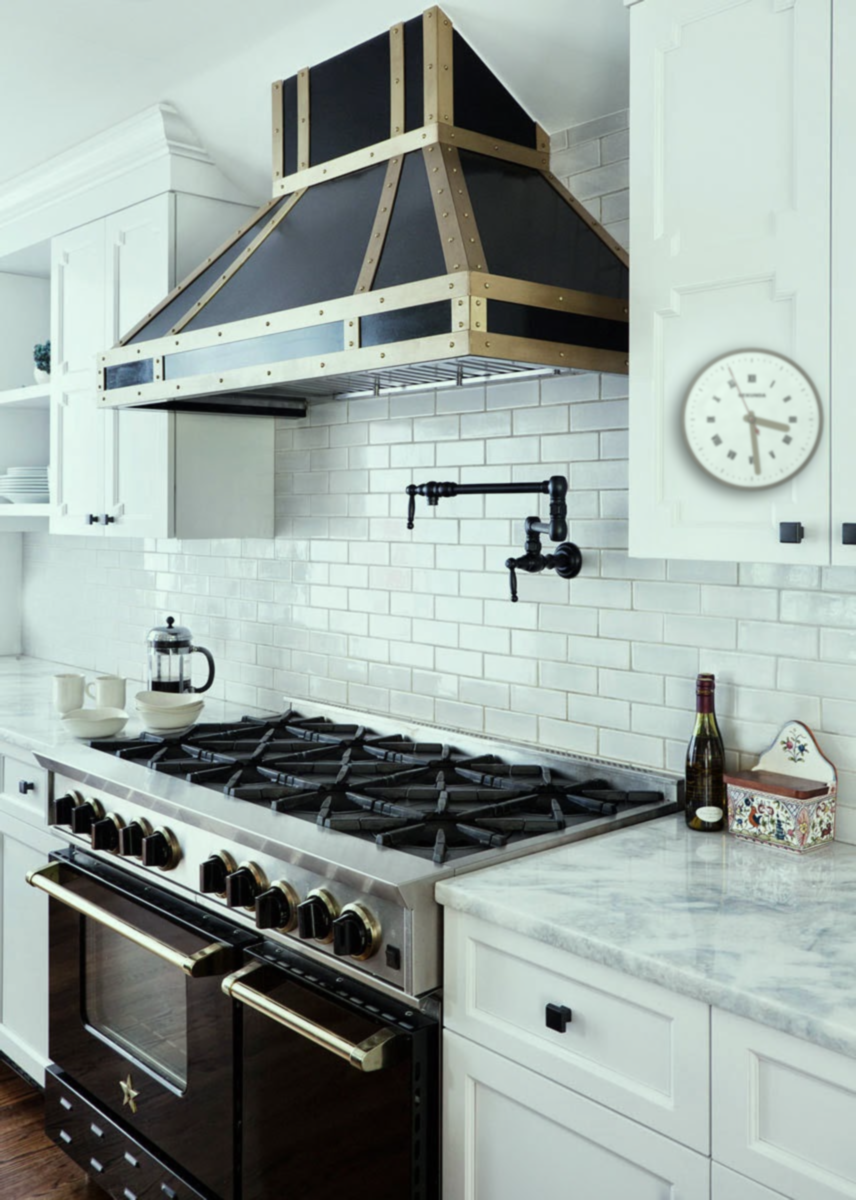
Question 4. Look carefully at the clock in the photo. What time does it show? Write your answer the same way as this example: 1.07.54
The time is 3.28.56
